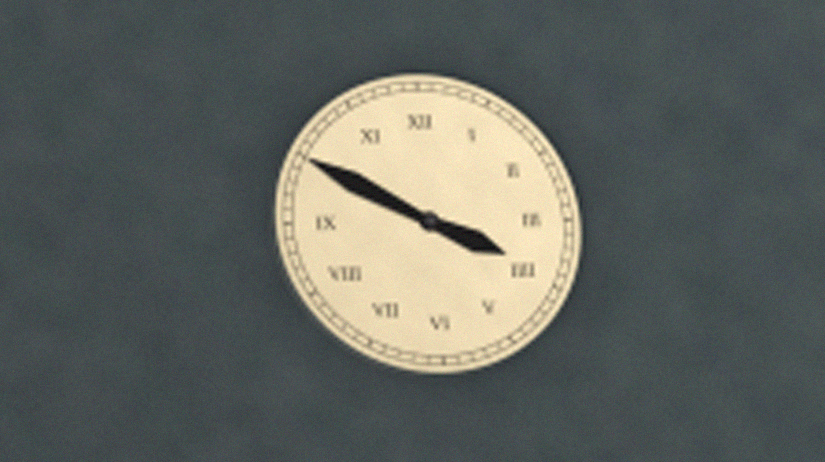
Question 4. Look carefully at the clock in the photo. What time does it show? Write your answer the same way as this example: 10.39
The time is 3.50
